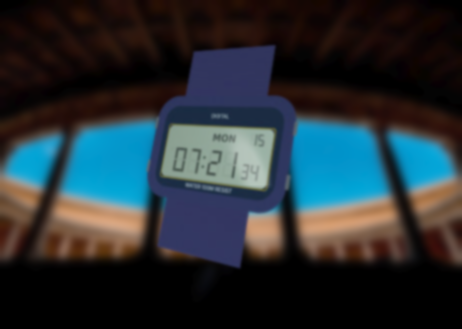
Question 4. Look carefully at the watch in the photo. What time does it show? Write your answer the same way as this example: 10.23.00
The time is 7.21.34
